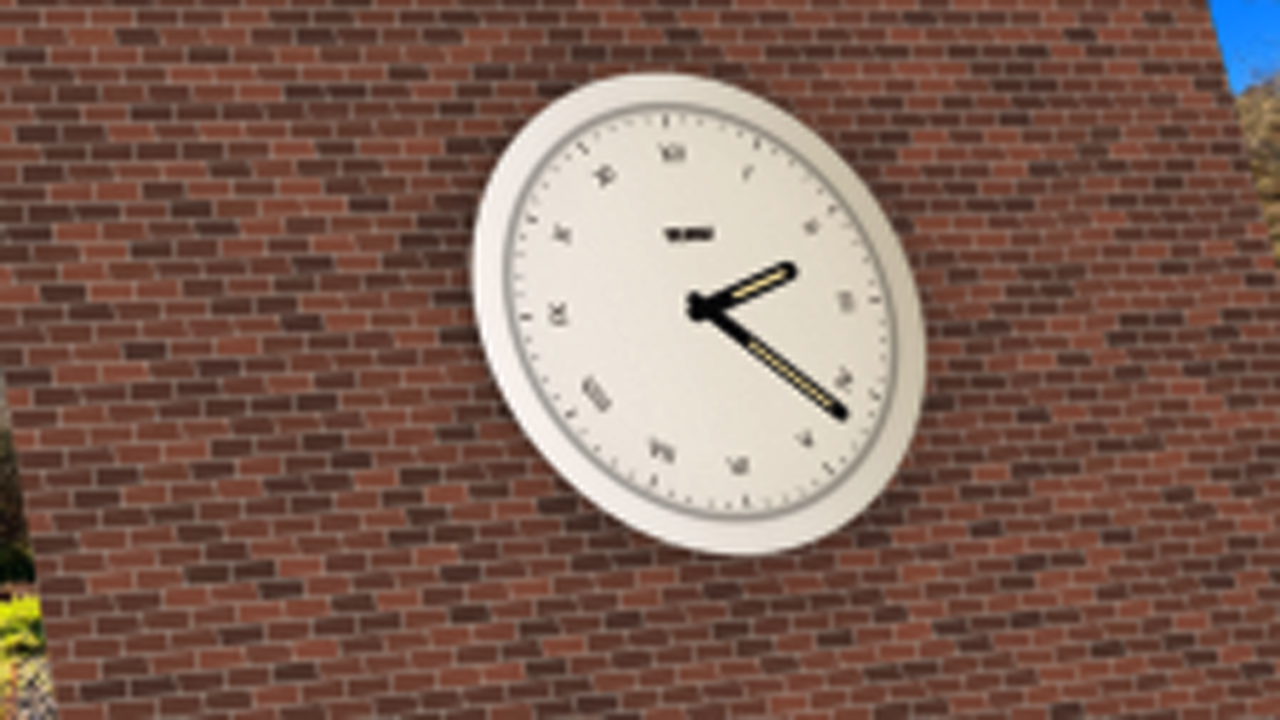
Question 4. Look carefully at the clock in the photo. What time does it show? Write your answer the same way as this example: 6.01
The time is 2.22
